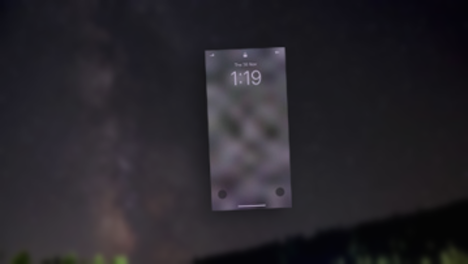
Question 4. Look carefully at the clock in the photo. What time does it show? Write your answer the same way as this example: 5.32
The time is 1.19
